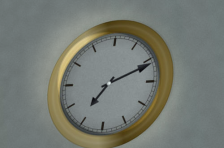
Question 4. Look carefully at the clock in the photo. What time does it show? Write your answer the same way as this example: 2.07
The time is 7.11
